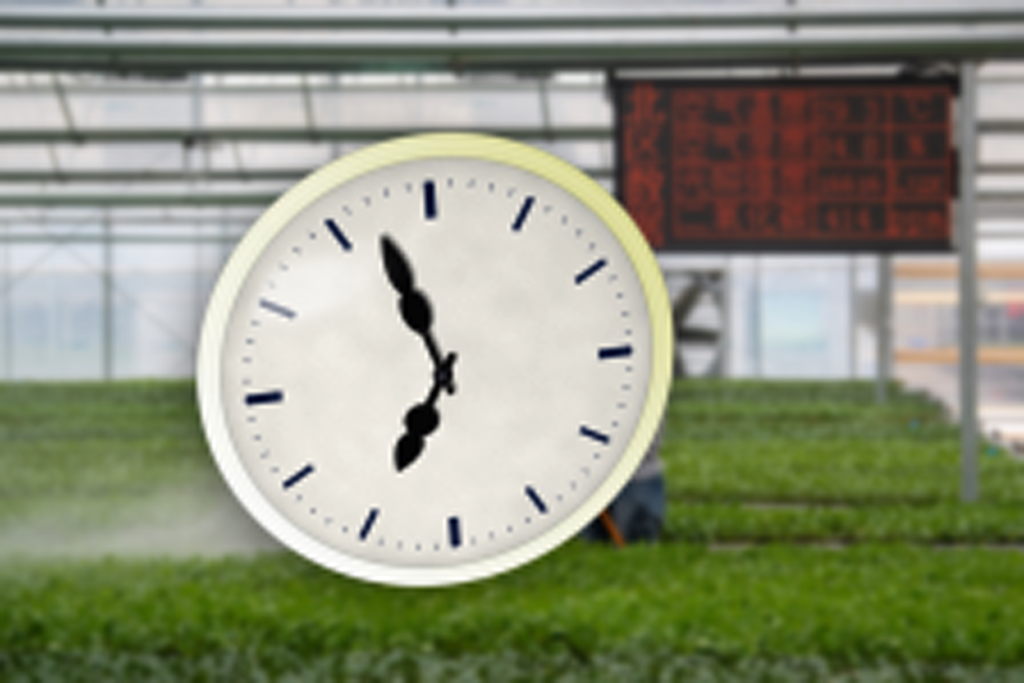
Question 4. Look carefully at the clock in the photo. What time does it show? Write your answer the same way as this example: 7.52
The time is 6.57
